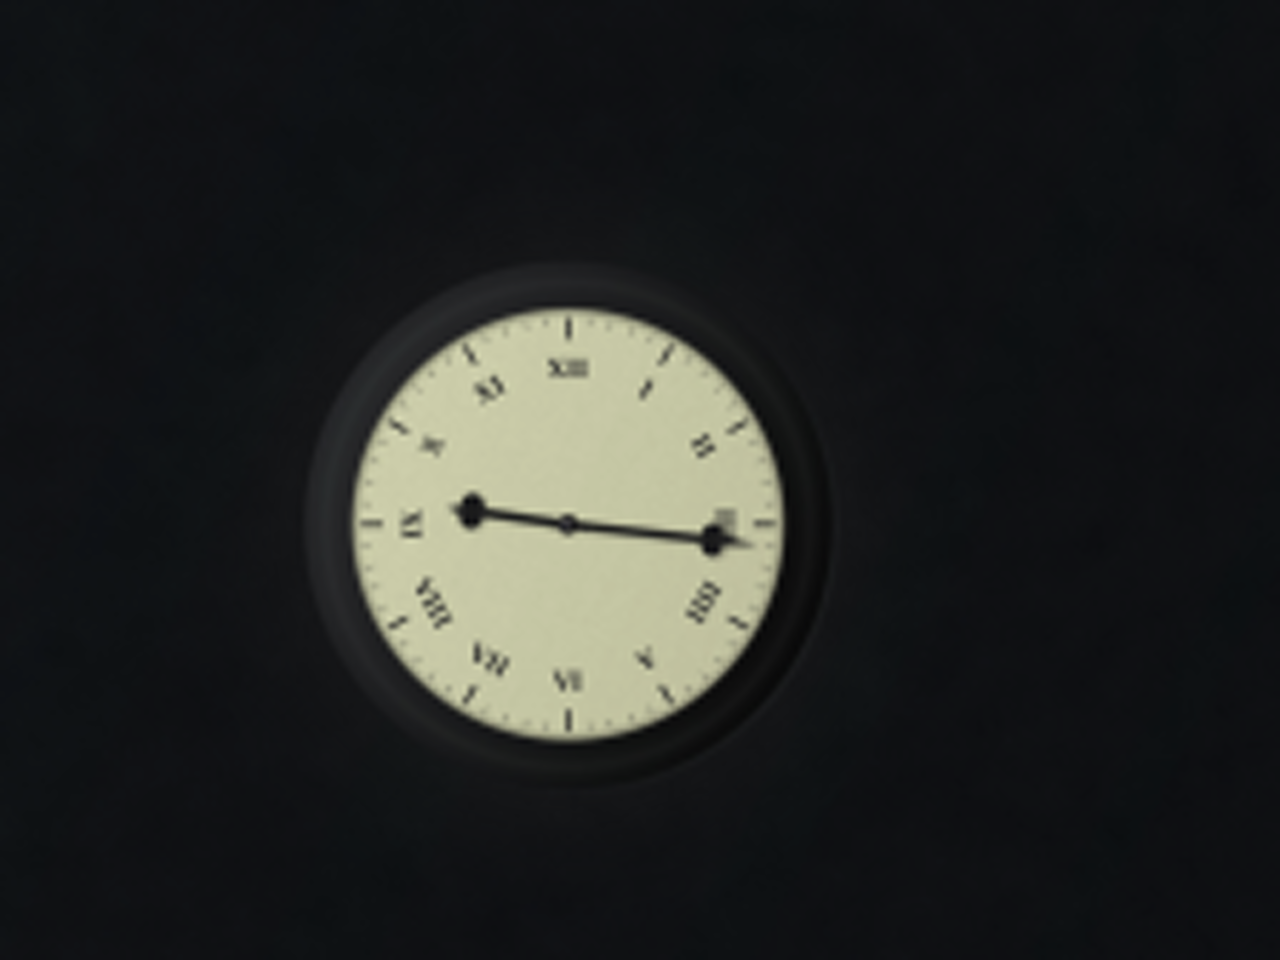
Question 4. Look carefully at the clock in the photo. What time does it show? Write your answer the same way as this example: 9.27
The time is 9.16
